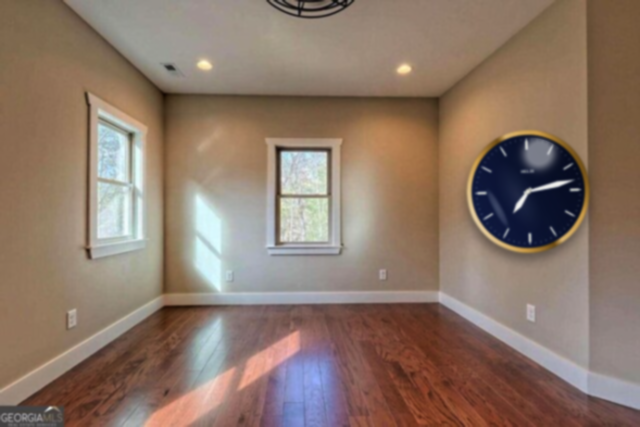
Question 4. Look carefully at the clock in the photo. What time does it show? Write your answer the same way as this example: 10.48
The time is 7.13
